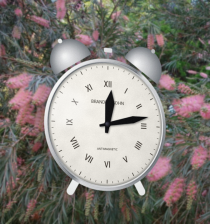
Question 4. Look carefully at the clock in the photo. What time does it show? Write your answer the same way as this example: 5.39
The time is 12.13
